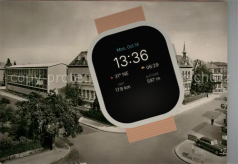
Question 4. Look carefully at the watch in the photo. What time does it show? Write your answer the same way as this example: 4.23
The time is 13.36
